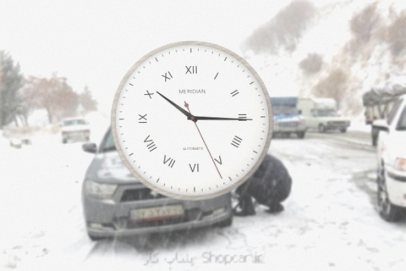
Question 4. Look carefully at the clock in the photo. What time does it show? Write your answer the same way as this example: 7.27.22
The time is 10.15.26
